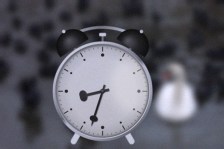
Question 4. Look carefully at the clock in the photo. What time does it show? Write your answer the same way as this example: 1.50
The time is 8.33
